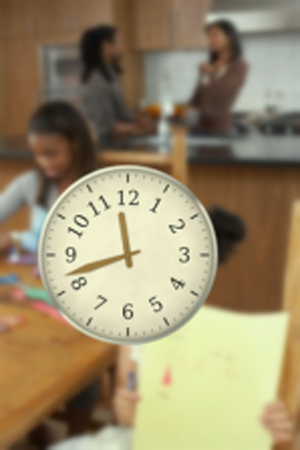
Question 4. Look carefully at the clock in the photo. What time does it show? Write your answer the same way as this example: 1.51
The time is 11.42
